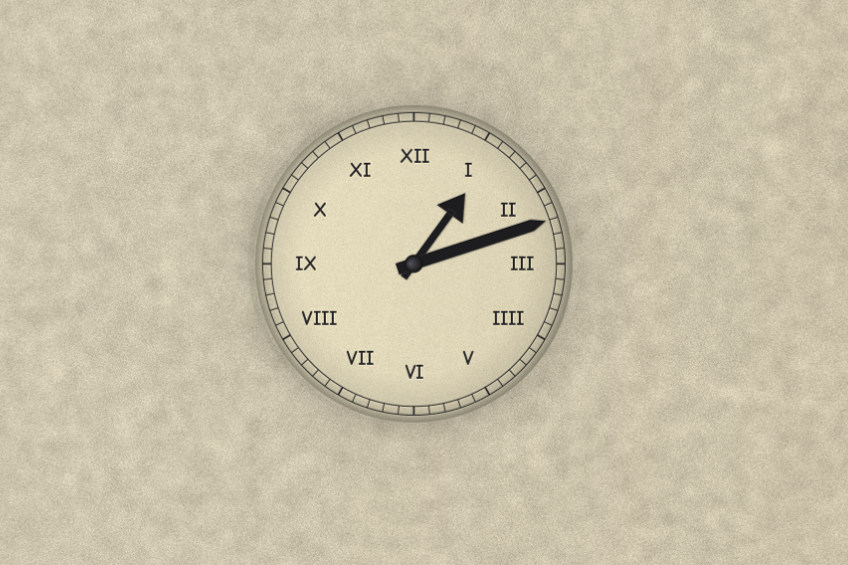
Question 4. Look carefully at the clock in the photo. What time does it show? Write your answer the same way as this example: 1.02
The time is 1.12
